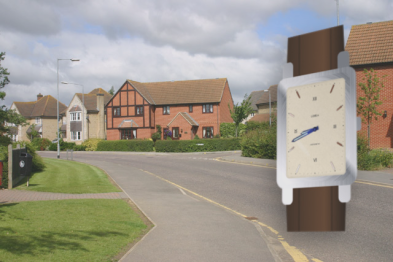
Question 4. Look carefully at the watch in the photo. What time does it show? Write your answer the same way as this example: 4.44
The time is 8.42
